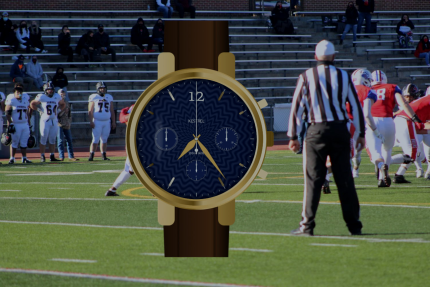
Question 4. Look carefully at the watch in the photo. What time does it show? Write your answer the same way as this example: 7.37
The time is 7.24
